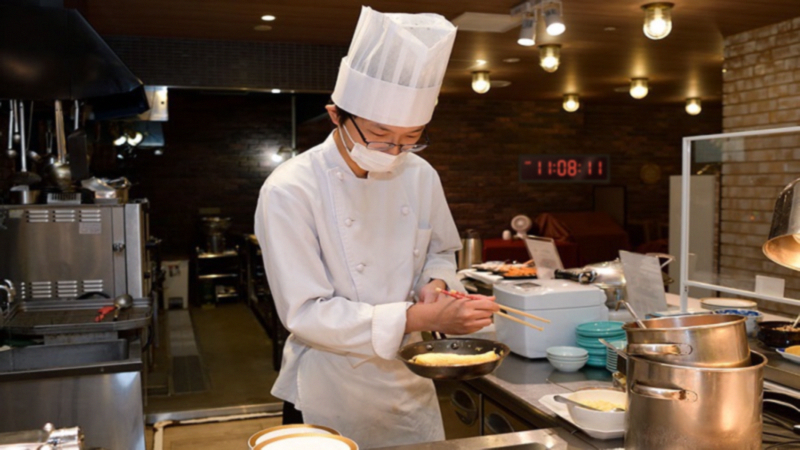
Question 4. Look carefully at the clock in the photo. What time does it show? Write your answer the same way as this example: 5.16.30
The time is 11.08.11
